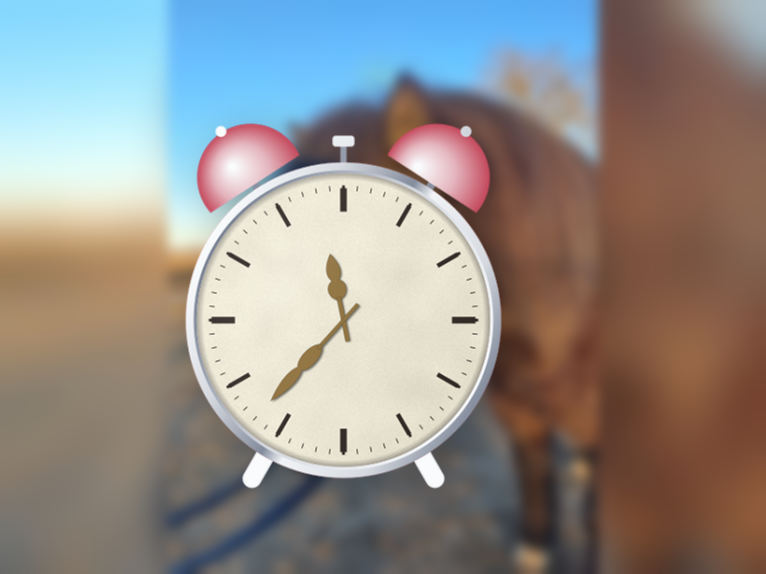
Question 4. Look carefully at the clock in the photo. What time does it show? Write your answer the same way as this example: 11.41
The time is 11.37
